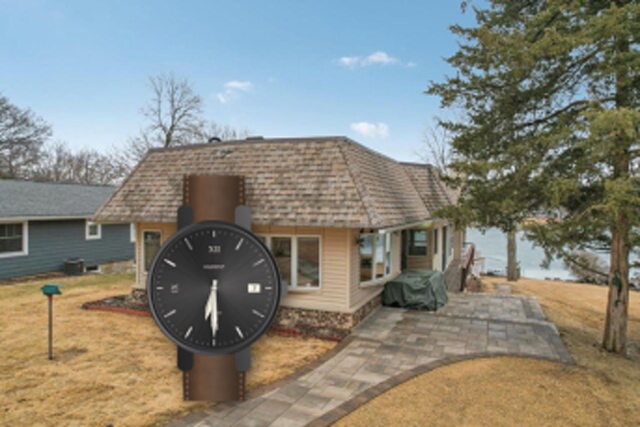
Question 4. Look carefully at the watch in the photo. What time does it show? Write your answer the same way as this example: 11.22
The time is 6.30
